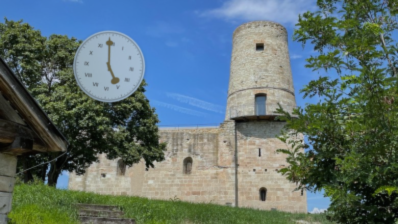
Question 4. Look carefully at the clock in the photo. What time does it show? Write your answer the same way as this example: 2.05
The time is 4.59
